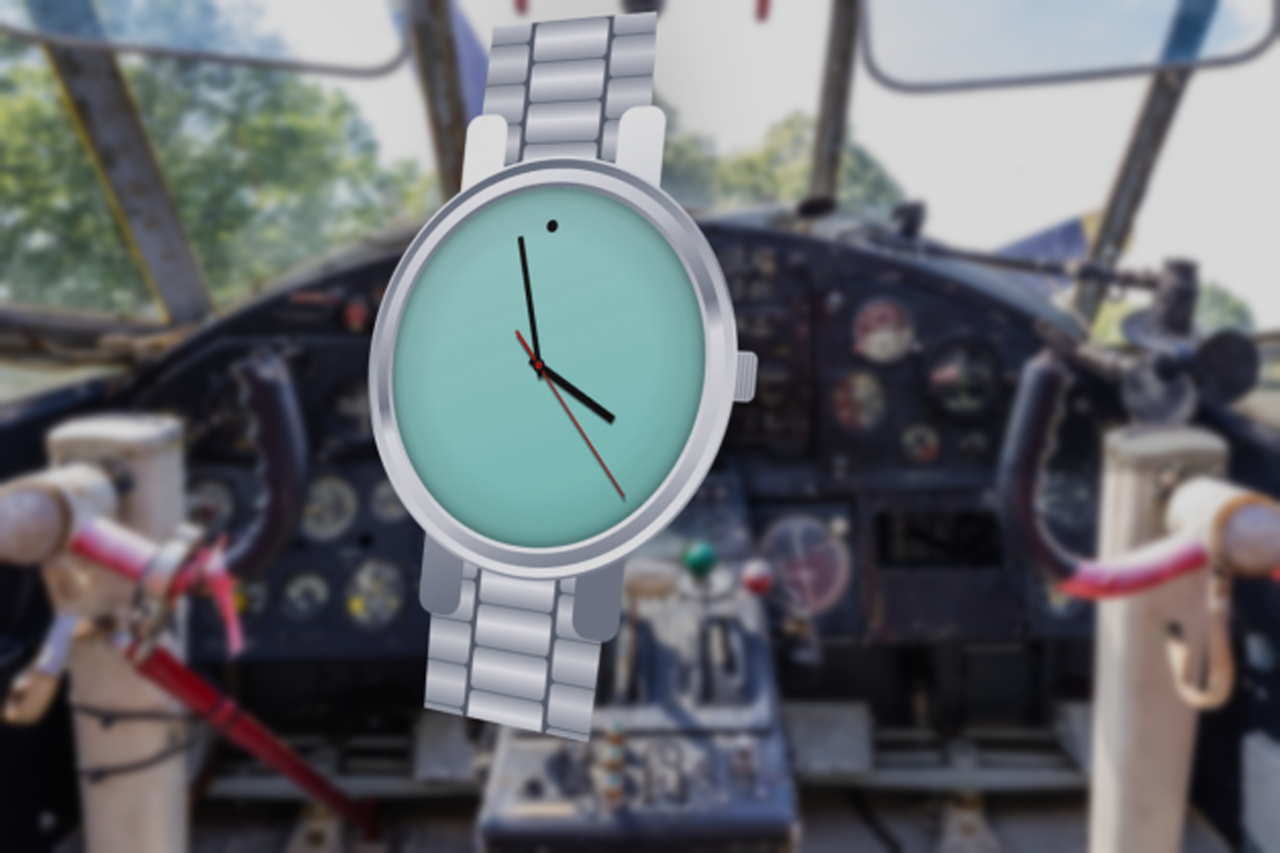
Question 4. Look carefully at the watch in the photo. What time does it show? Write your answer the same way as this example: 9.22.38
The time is 3.57.23
